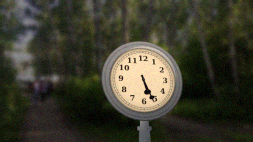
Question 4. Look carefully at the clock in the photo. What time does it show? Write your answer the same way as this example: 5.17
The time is 5.26
